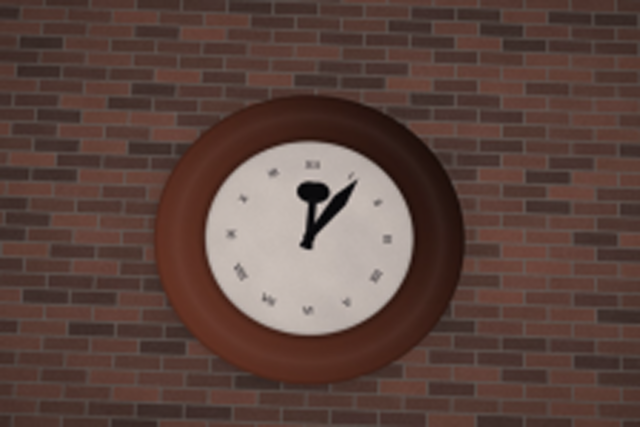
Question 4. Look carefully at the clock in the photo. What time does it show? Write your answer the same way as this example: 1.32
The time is 12.06
